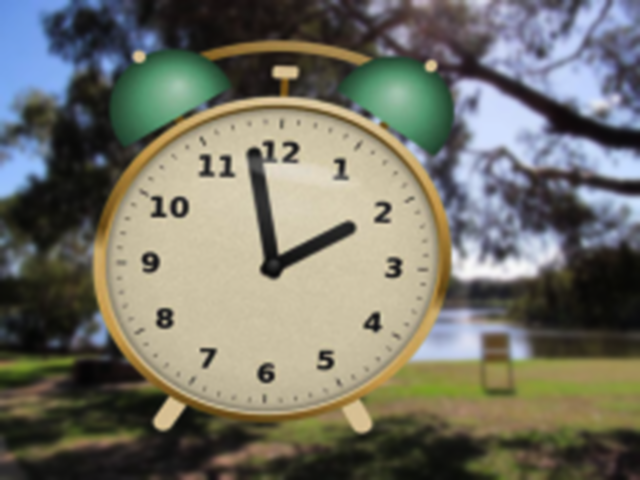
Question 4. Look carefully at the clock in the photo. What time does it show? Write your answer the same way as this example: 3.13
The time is 1.58
